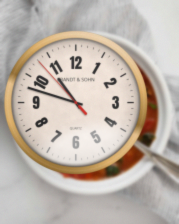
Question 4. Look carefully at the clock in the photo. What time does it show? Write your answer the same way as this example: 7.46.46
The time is 10.47.53
